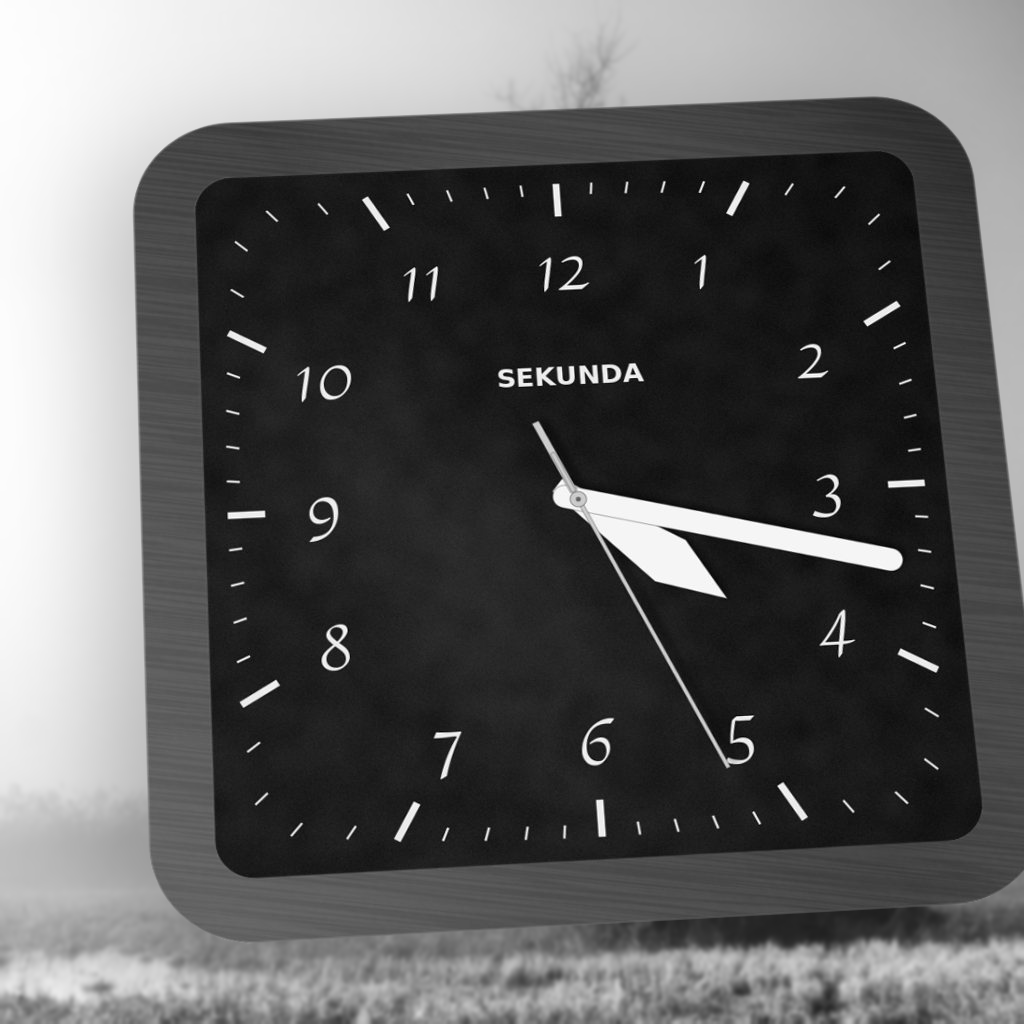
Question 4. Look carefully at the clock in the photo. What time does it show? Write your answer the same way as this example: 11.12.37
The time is 4.17.26
